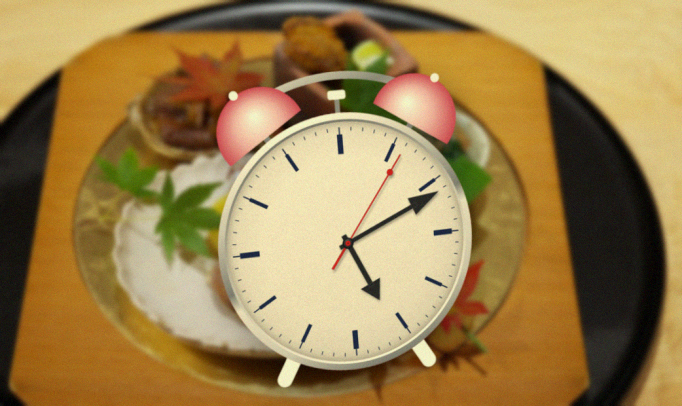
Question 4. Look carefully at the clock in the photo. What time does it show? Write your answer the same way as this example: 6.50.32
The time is 5.11.06
